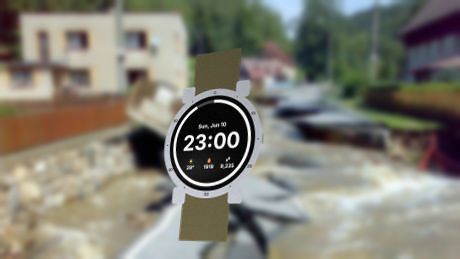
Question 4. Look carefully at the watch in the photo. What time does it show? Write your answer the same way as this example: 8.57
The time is 23.00
